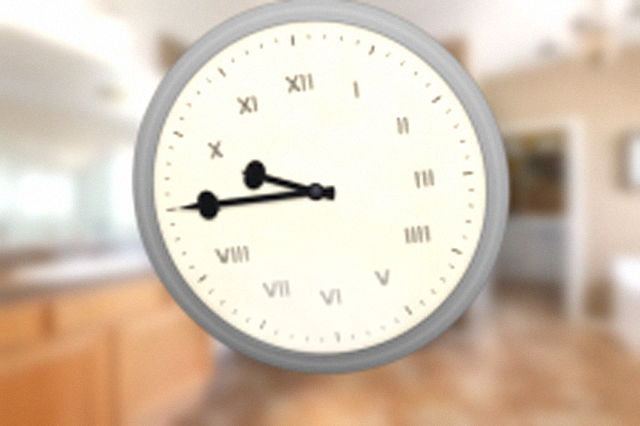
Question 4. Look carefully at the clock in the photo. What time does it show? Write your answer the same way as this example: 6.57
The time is 9.45
